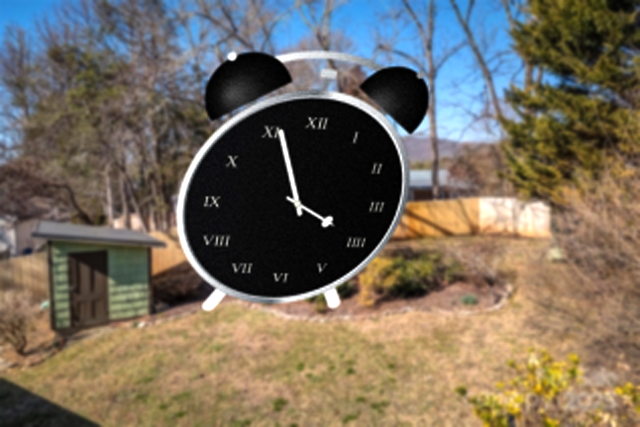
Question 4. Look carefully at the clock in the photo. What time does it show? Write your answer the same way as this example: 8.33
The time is 3.56
